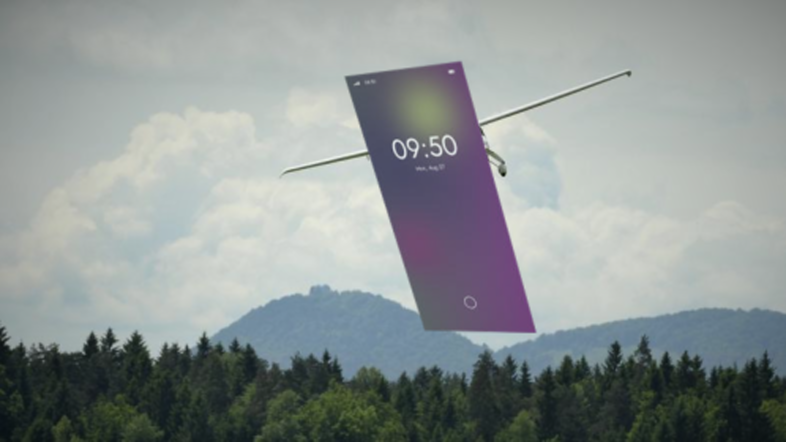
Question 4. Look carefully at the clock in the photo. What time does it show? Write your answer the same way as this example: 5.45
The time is 9.50
